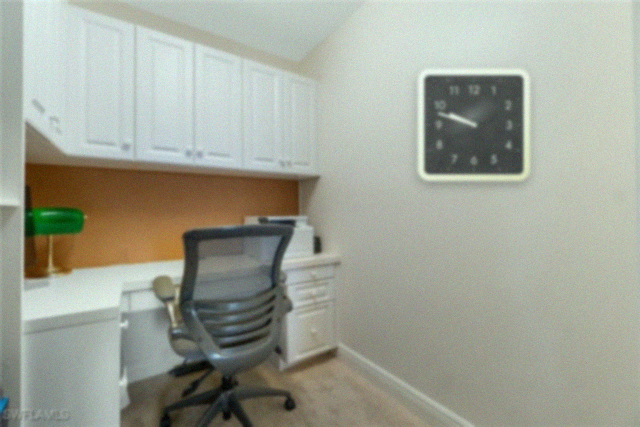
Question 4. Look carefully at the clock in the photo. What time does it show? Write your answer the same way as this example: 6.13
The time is 9.48
